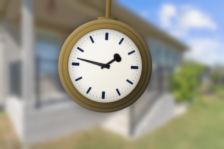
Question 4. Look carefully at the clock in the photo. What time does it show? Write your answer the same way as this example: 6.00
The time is 1.47
